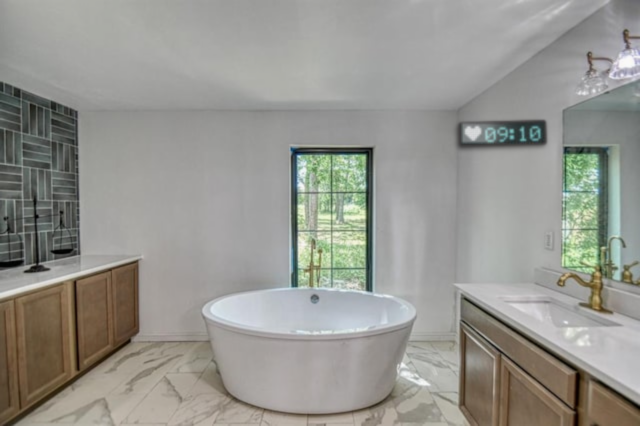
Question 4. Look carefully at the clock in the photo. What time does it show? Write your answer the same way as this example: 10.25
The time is 9.10
